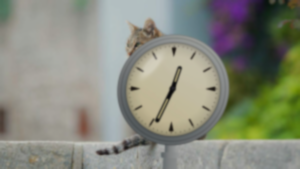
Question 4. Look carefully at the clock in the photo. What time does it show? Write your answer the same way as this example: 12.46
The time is 12.34
